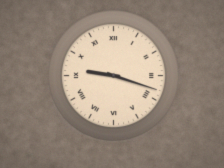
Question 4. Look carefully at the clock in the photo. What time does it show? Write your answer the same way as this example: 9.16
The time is 9.18
